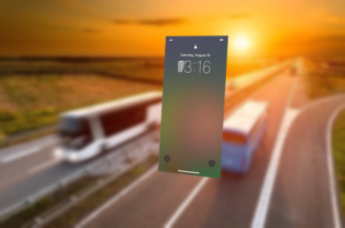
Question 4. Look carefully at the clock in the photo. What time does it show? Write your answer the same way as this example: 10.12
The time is 13.16
